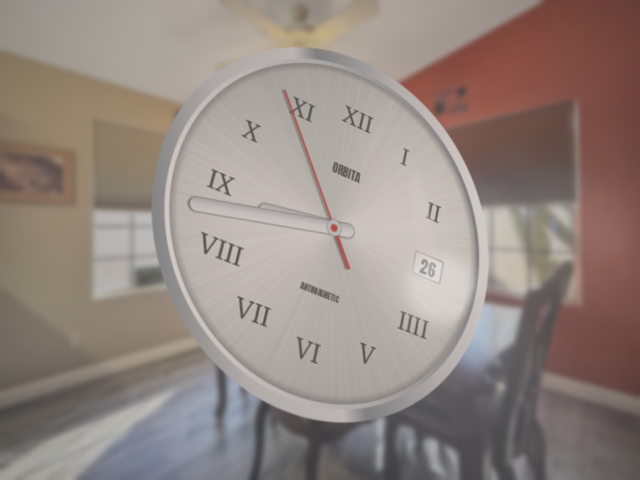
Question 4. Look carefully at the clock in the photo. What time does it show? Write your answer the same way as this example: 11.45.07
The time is 8.42.54
